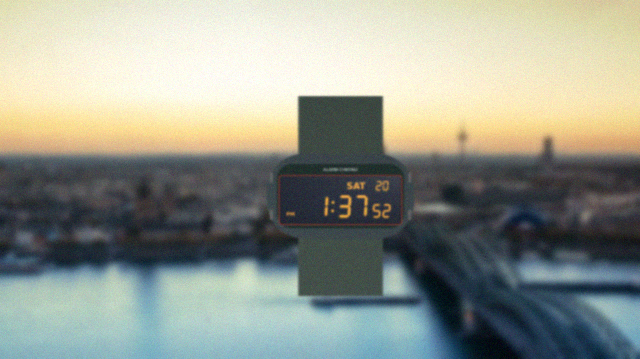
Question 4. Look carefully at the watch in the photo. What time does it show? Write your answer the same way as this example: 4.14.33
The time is 1.37.52
